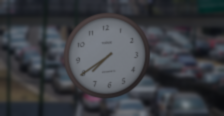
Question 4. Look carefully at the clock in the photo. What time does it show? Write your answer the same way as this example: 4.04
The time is 7.40
